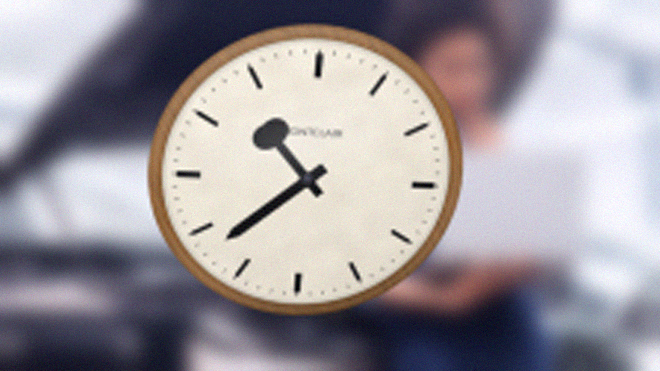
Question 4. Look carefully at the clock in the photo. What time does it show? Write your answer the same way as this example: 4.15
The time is 10.38
